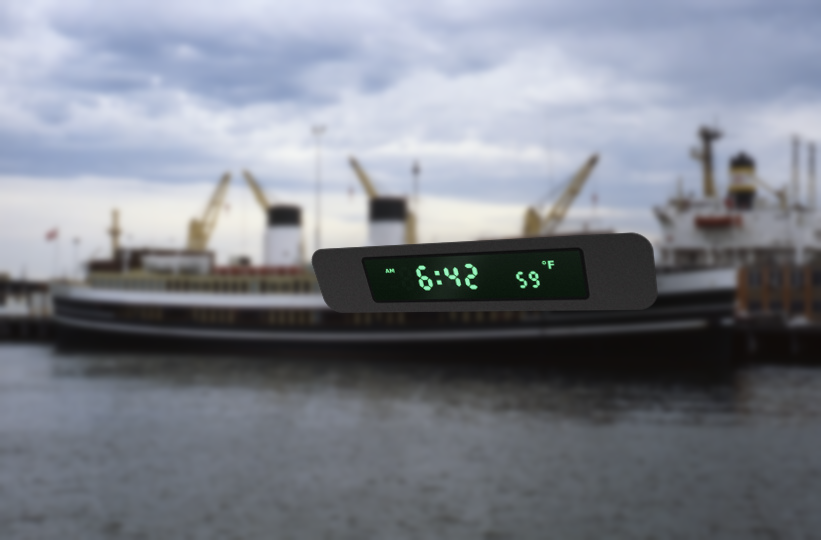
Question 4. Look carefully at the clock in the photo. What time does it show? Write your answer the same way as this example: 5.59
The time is 6.42
